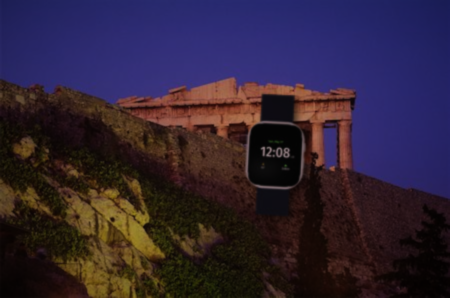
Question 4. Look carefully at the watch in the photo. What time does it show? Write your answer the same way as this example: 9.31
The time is 12.08
